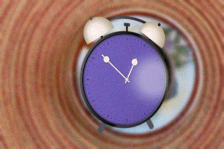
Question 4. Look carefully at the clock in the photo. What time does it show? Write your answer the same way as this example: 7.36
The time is 12.52
